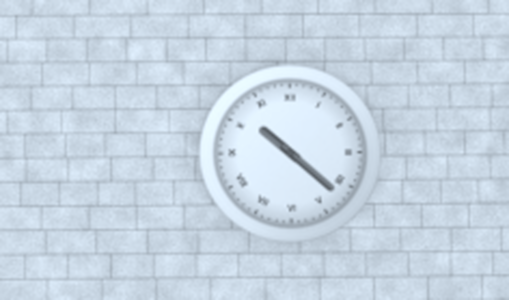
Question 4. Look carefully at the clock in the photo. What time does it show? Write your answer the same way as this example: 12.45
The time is 10.22
